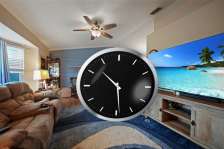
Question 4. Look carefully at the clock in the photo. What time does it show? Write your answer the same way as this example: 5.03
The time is 10.29
